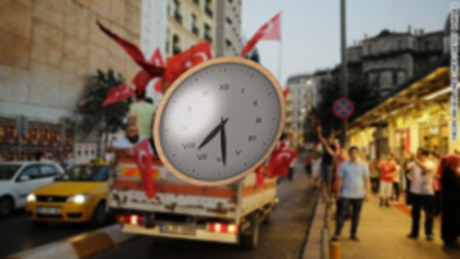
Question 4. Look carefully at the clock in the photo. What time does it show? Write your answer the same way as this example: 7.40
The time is 7.29
